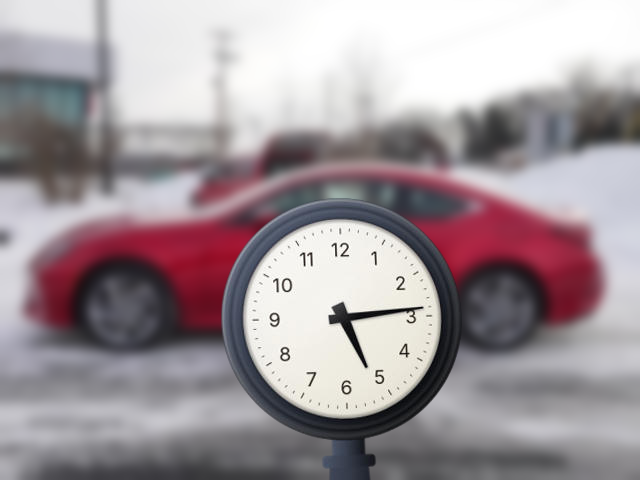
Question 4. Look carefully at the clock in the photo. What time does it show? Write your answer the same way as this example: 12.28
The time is 5.14
